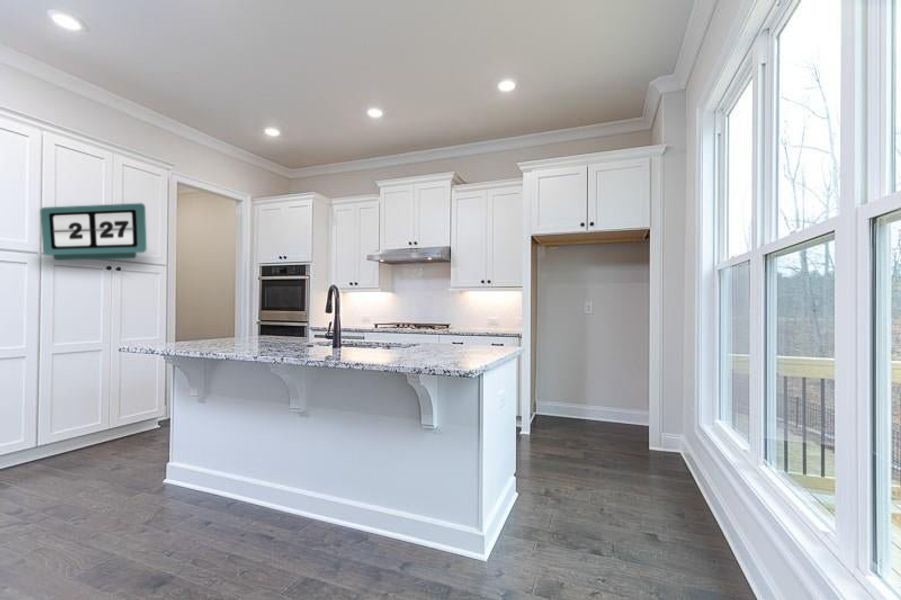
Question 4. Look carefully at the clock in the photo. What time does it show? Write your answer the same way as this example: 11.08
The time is 2.27
